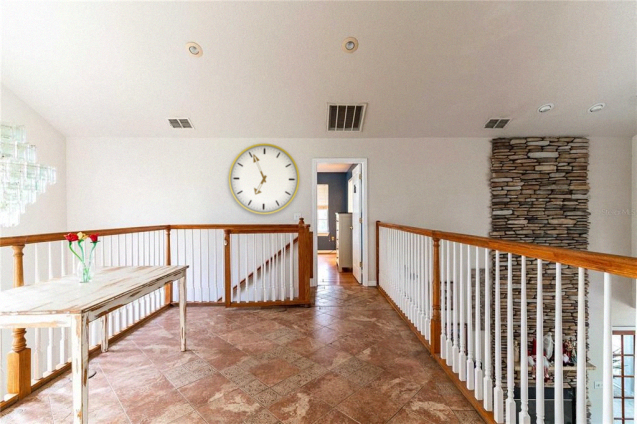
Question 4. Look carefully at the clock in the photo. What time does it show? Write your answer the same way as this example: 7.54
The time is 6.56
